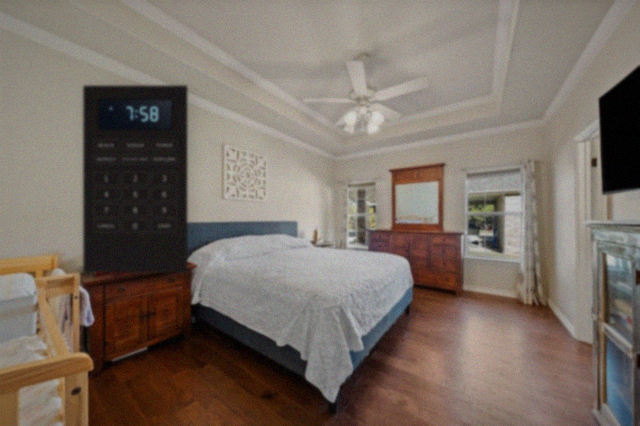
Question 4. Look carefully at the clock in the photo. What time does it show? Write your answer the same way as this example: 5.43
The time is 7.58
